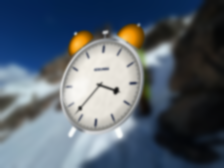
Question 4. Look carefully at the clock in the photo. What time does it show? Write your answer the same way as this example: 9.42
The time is 3.37
